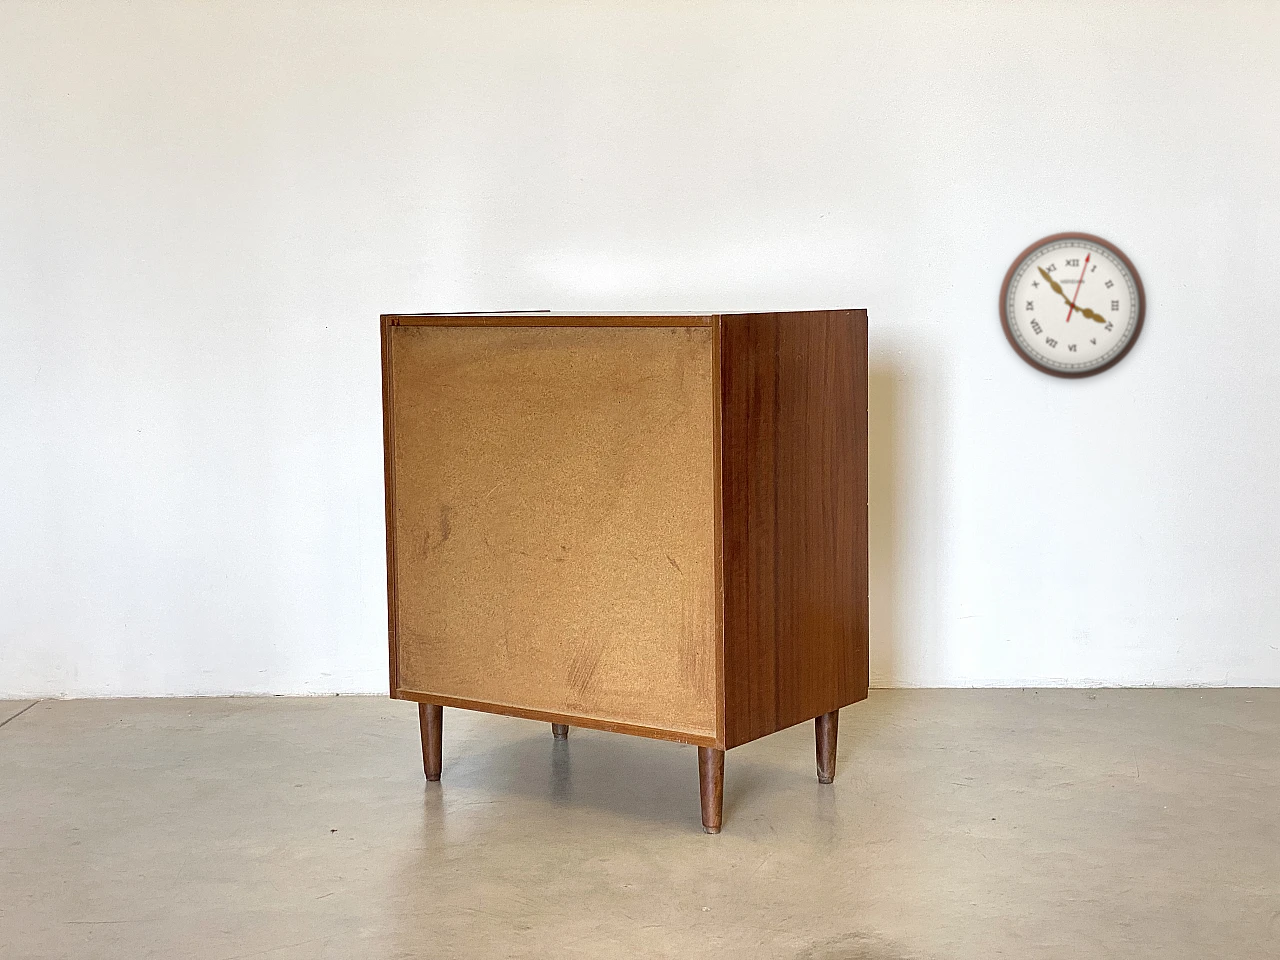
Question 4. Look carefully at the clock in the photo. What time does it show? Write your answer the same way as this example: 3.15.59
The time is 3.53.03
